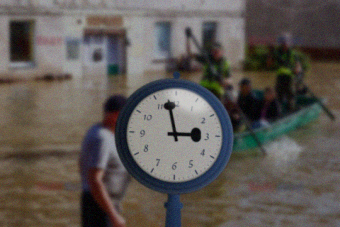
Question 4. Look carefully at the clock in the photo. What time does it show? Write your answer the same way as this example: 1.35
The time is 2.58
